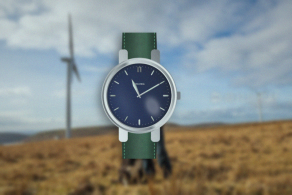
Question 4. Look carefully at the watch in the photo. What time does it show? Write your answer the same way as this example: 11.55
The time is 11.10
